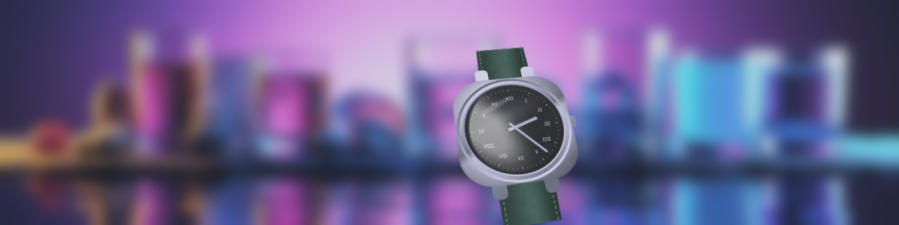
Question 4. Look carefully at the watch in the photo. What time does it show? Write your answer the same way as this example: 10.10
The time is 2.23
